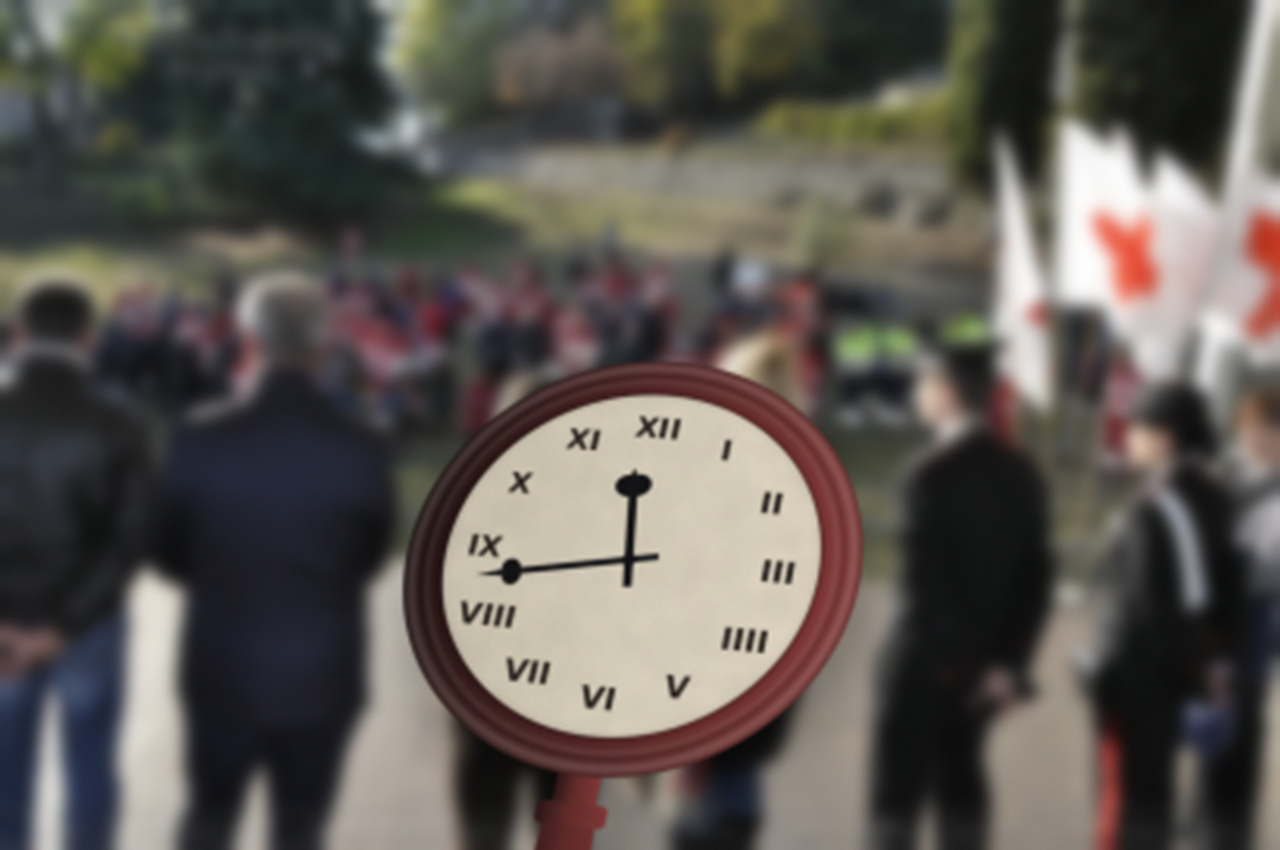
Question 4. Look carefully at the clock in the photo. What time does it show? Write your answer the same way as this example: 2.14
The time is 11.43
